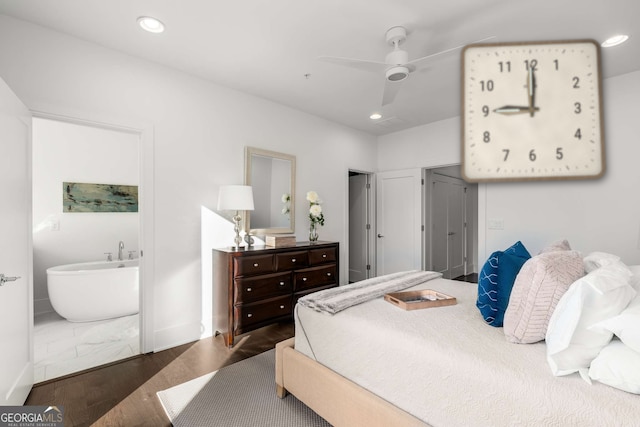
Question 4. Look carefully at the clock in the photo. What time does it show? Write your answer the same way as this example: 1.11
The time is 9.00
